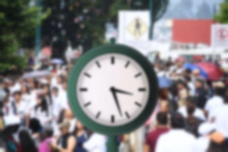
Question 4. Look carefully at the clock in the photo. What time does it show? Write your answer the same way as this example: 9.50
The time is 3.27
